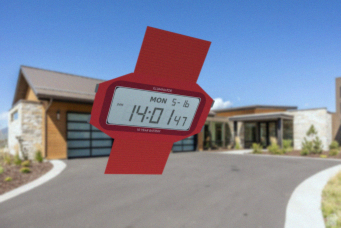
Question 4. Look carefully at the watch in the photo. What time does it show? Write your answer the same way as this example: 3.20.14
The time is 14.01.47
